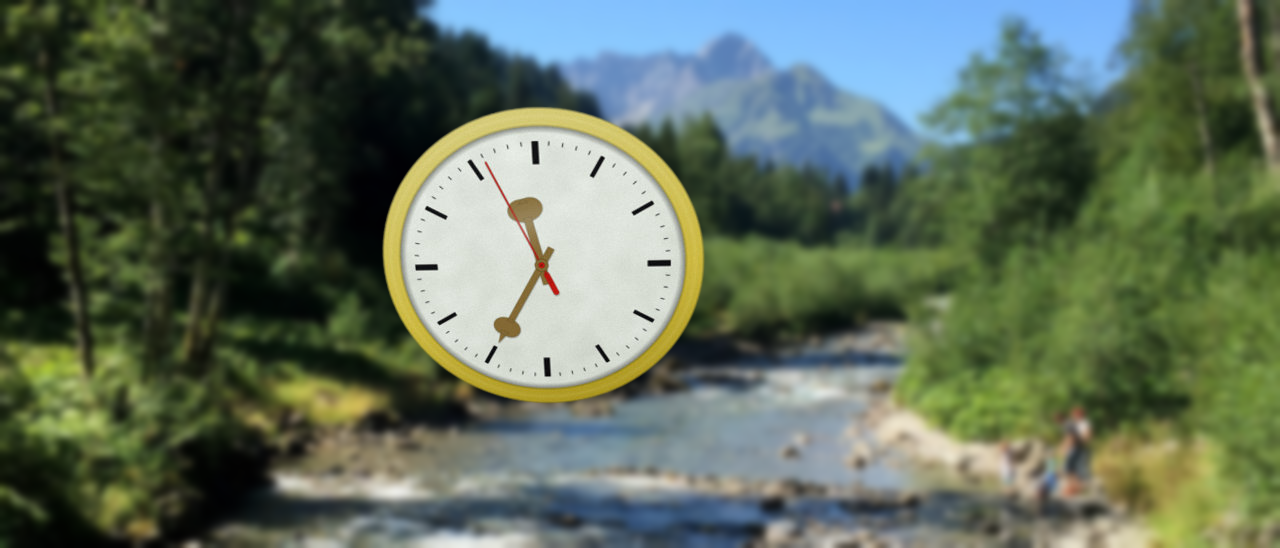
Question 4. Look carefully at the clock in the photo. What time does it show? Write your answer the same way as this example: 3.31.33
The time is 11.34.56
